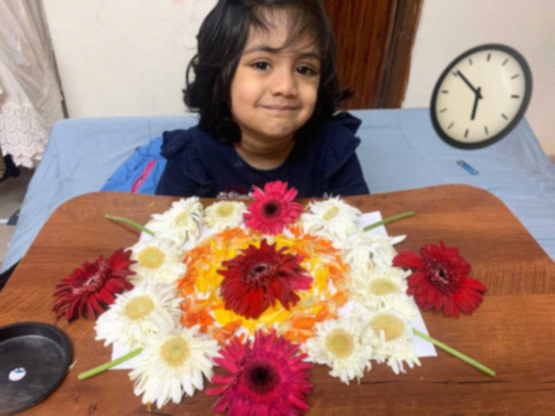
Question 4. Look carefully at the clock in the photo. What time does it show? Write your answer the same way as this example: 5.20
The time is 5.51
